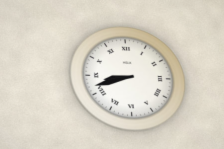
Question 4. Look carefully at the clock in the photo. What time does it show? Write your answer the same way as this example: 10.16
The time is 8.42
